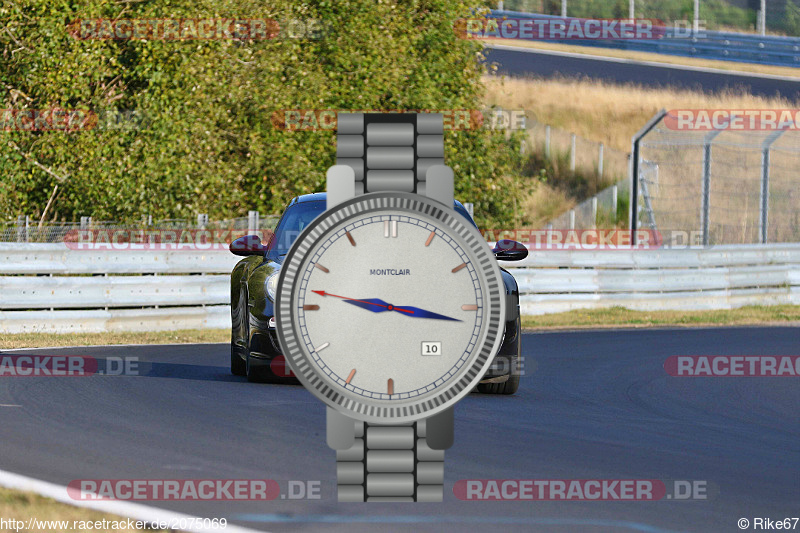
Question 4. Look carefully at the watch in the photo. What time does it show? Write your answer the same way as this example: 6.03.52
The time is 9.16.47
